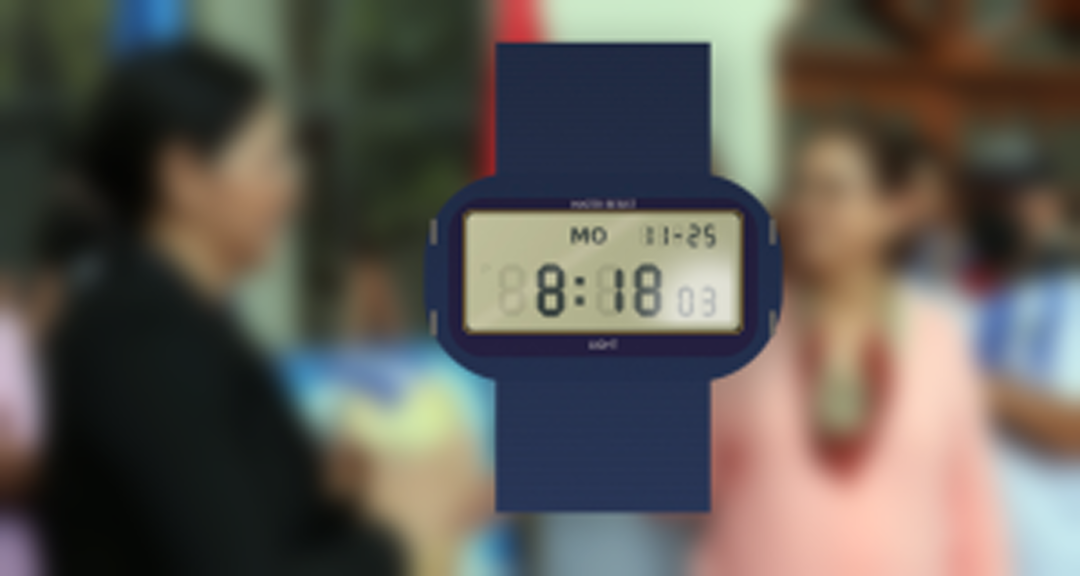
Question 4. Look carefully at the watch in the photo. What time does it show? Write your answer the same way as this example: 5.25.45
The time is 8.18.03
